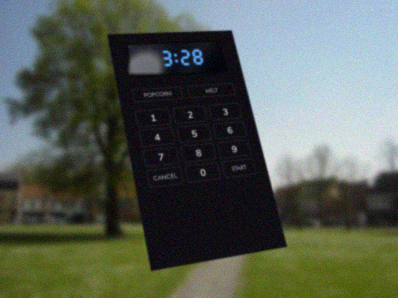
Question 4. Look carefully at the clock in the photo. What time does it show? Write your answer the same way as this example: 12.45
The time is 3.28
